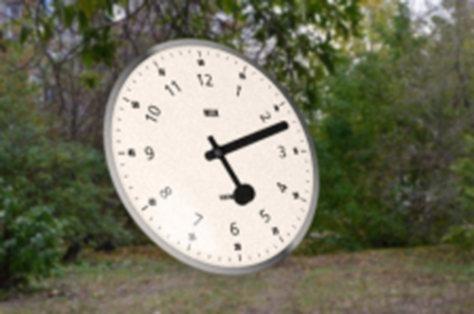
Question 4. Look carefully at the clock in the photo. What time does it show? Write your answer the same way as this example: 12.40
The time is 5.12
